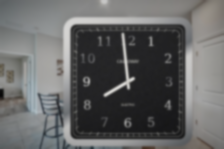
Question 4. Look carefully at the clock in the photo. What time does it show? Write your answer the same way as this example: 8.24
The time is 7.59
